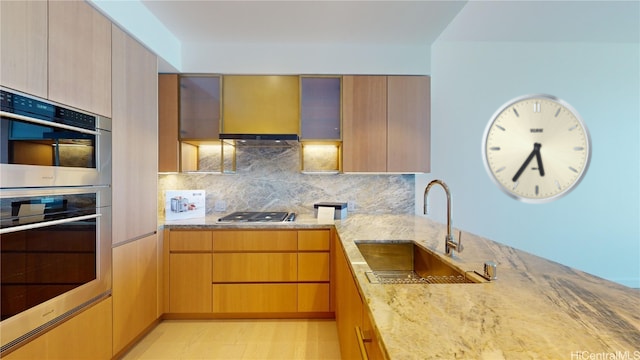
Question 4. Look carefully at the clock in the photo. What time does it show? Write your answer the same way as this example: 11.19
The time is 5.36
